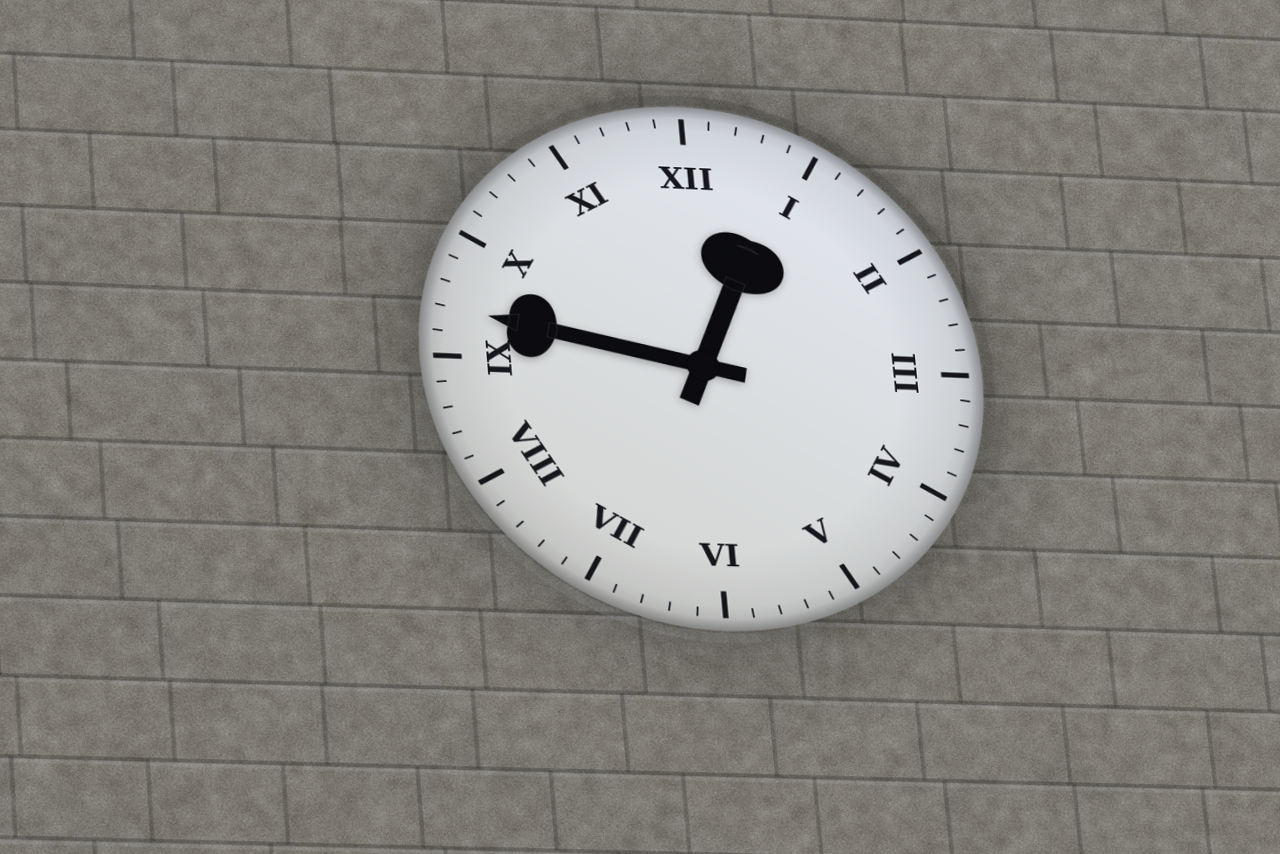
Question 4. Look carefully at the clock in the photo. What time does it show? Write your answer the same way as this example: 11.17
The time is 12.47
